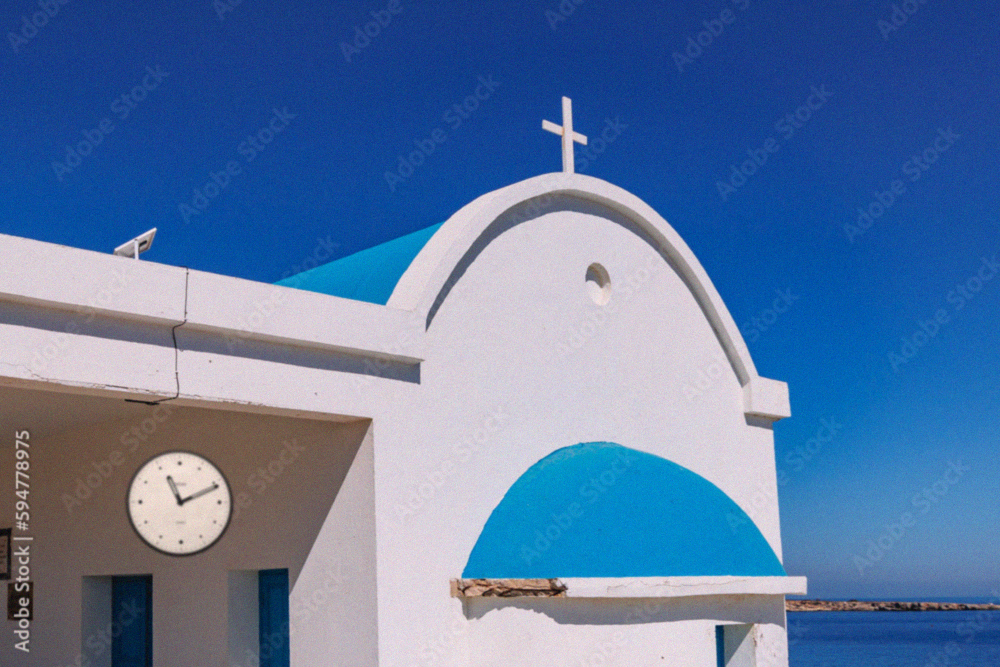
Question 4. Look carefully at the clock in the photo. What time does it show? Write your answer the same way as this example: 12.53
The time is 11.11
